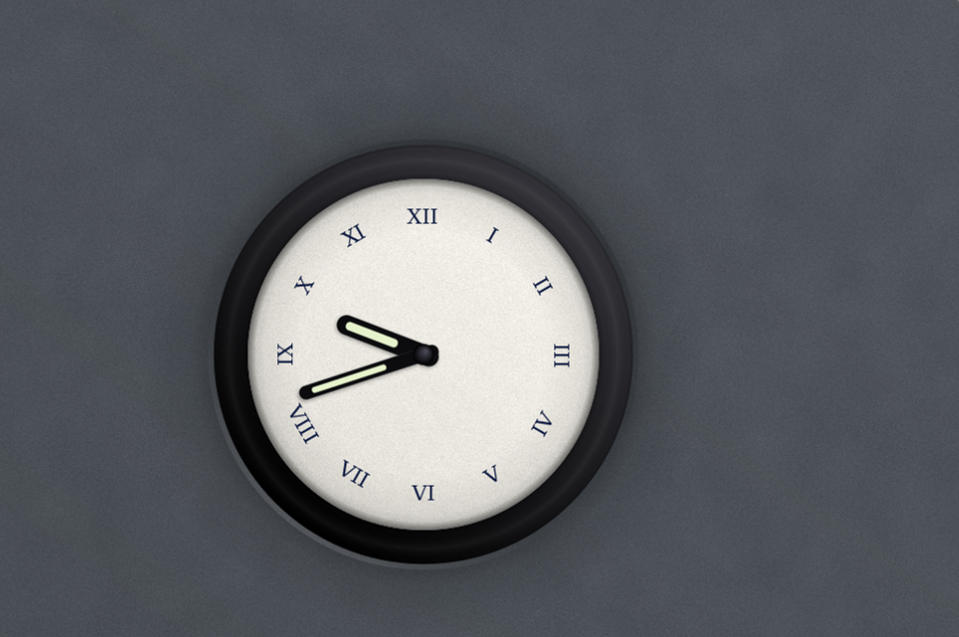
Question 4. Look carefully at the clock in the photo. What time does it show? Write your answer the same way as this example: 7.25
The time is 9.42
